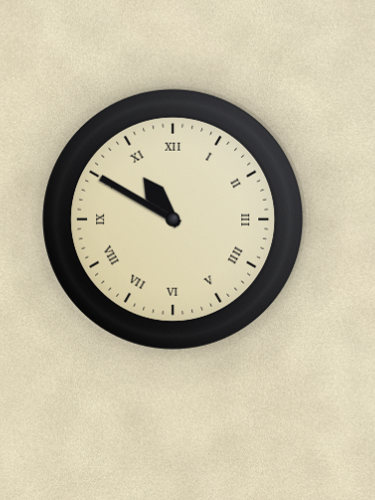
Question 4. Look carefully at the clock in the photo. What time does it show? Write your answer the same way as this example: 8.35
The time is 10.50
